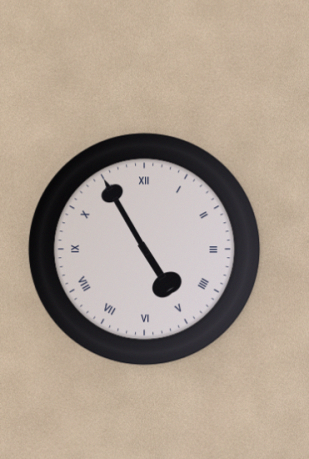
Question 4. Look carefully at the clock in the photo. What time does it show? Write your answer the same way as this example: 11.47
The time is 4.55
